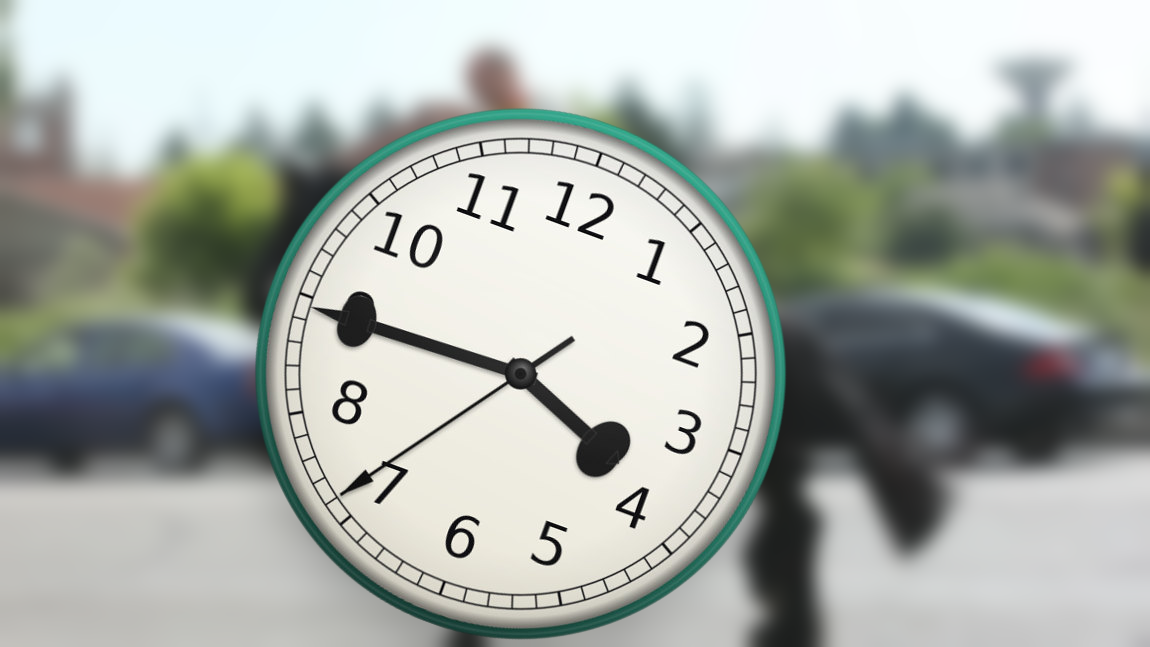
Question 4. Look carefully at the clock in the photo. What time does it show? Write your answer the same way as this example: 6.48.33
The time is 3.44.36
